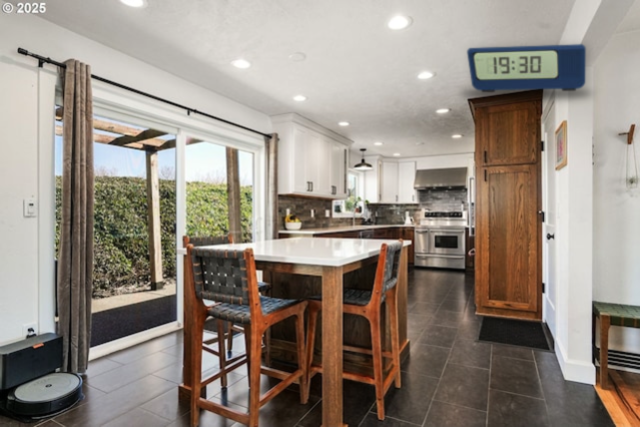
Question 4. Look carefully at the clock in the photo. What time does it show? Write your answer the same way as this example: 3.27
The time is 19.30
